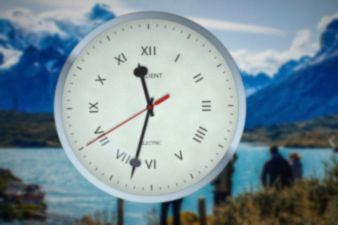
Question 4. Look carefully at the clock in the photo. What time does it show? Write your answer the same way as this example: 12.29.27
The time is 11.32.40
